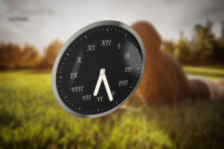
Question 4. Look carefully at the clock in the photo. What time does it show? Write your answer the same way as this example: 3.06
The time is 6.26
